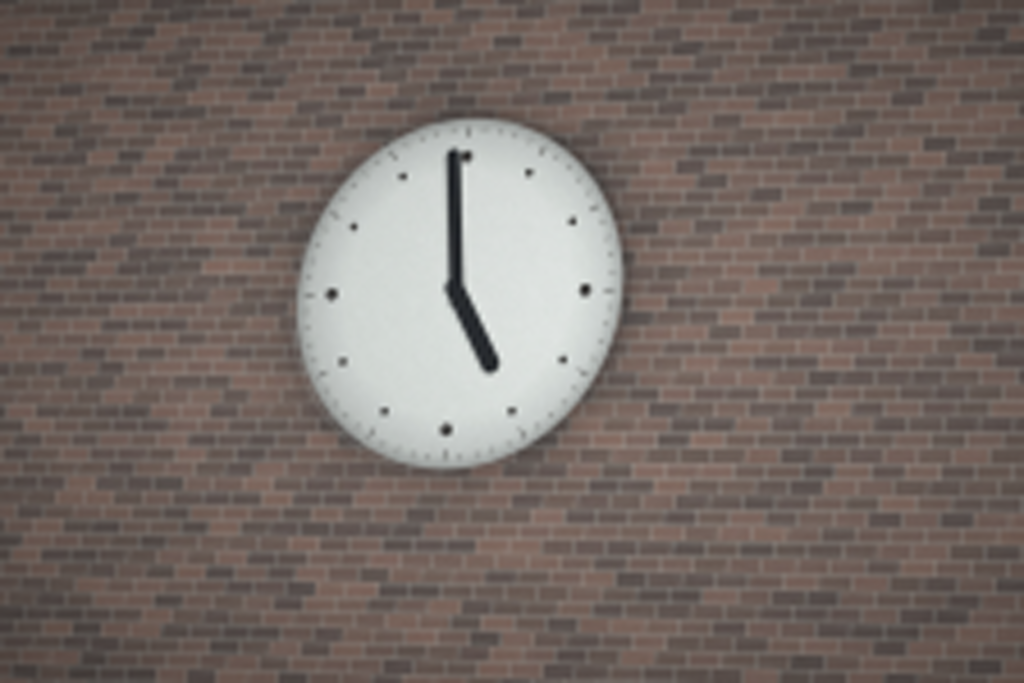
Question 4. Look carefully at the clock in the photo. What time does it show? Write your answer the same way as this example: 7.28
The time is 4.59
